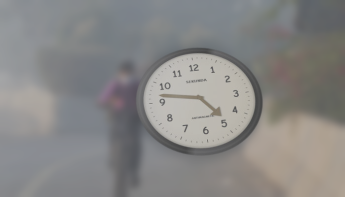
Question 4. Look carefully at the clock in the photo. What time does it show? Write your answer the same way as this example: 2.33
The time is 4.47
